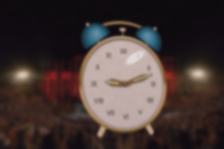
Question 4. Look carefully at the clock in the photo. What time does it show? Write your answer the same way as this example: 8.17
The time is 9.12
